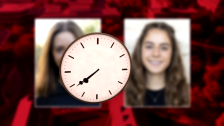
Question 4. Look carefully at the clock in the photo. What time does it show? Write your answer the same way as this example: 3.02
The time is 7.39
